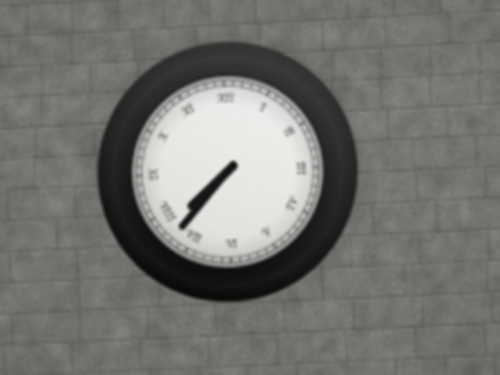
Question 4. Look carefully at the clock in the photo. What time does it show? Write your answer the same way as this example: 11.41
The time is 7.37
